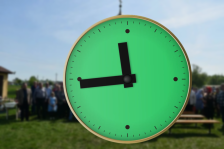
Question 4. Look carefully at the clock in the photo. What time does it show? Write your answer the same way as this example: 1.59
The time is 11.44
